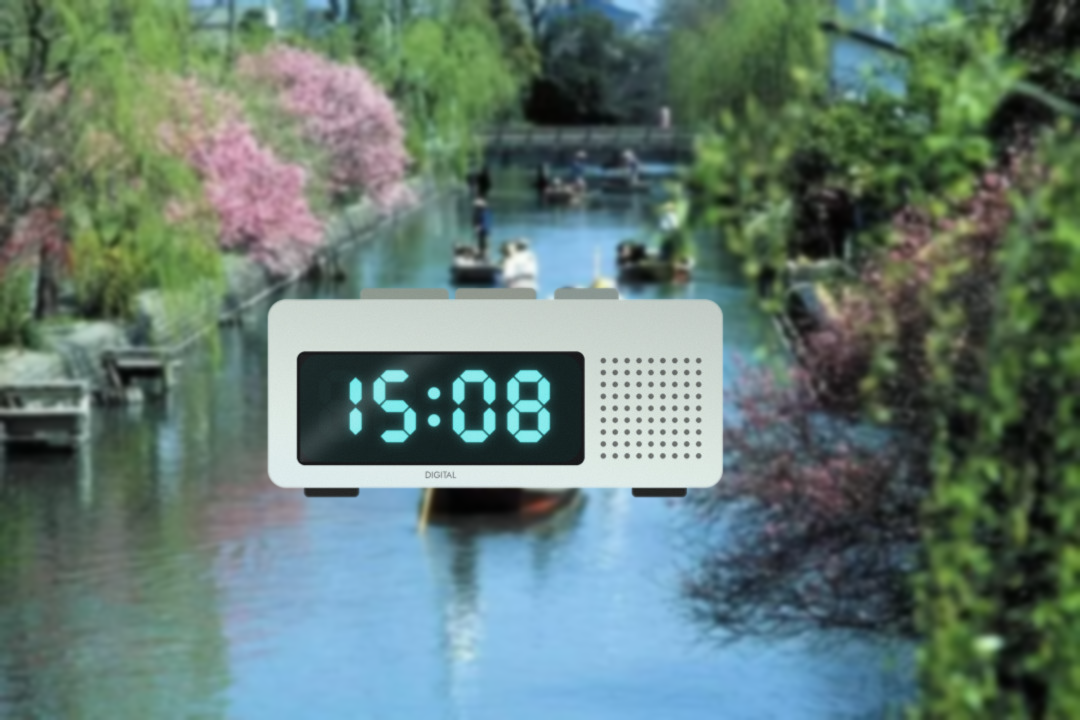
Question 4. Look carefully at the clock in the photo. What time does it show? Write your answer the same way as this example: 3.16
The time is 15.08
